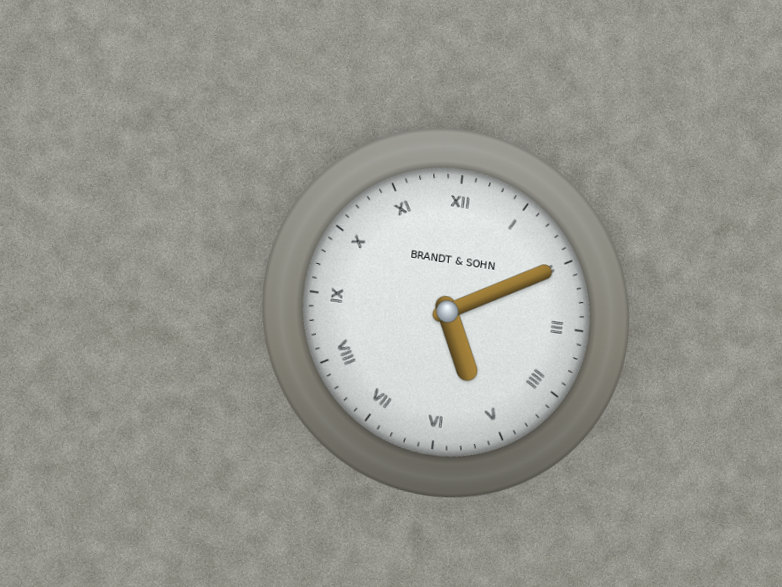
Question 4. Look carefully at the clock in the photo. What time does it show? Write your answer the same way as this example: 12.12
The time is 5.10
